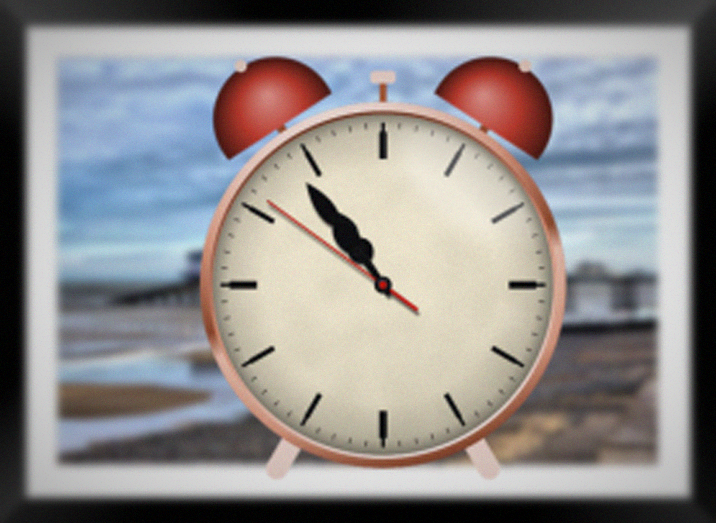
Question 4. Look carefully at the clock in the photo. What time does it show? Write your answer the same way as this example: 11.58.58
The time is 10.53.51
